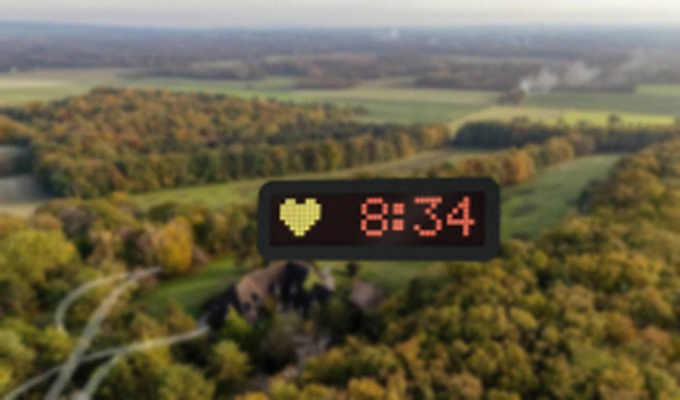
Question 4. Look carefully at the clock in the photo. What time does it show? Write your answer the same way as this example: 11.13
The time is 8.34
